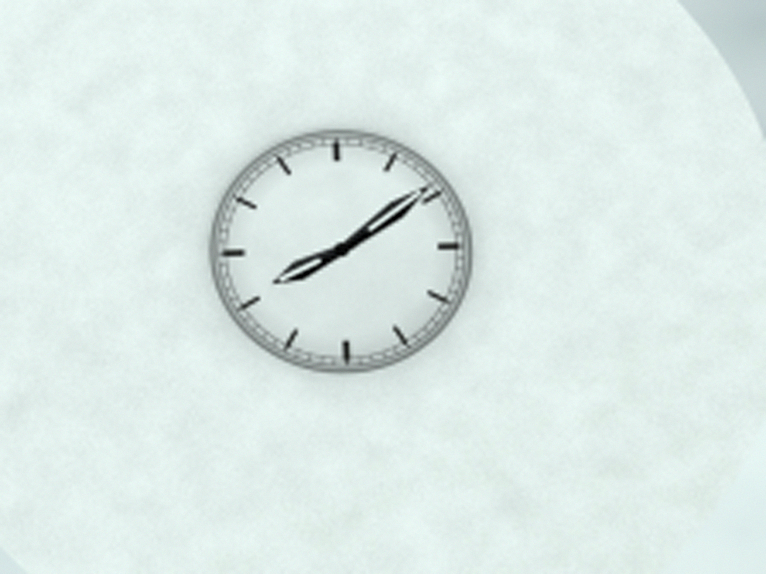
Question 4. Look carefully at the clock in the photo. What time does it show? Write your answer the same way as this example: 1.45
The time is 8.09
